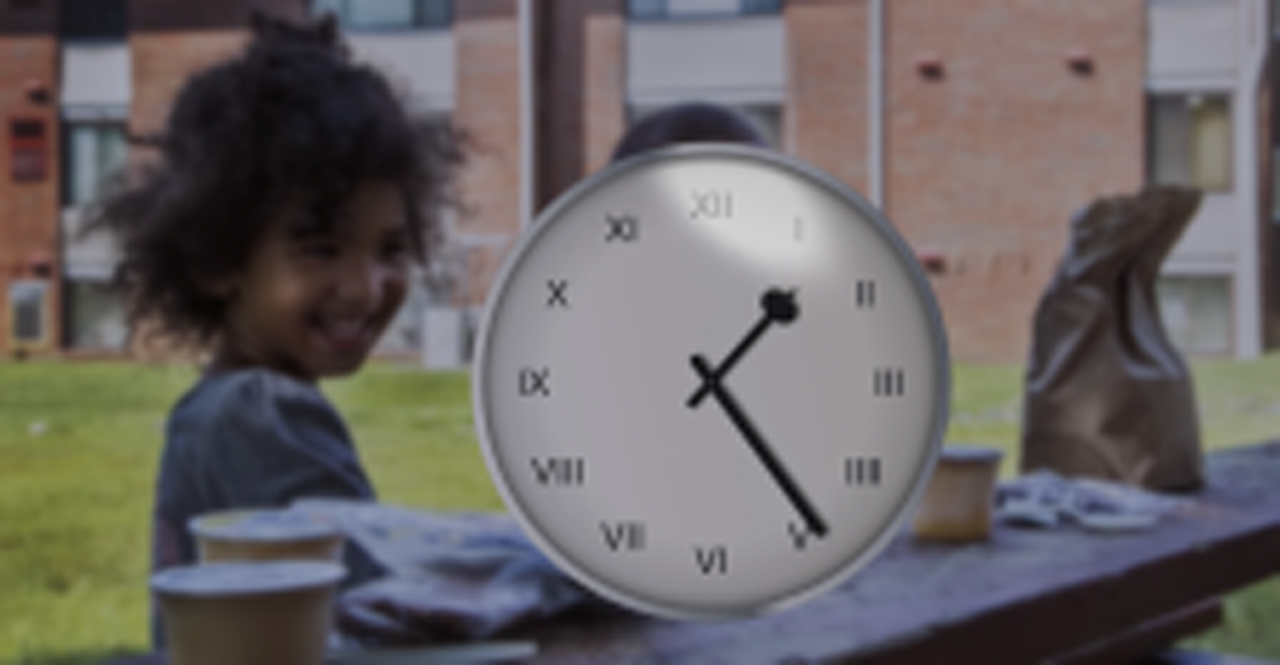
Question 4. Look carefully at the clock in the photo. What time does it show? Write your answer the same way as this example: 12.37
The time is 1.24
